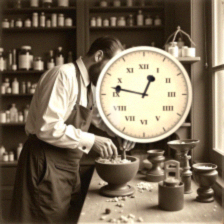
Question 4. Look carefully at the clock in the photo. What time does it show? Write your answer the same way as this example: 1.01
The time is 12.47
